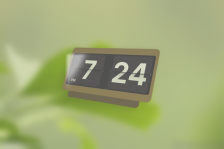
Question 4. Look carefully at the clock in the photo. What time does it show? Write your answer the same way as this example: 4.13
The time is 7.24
